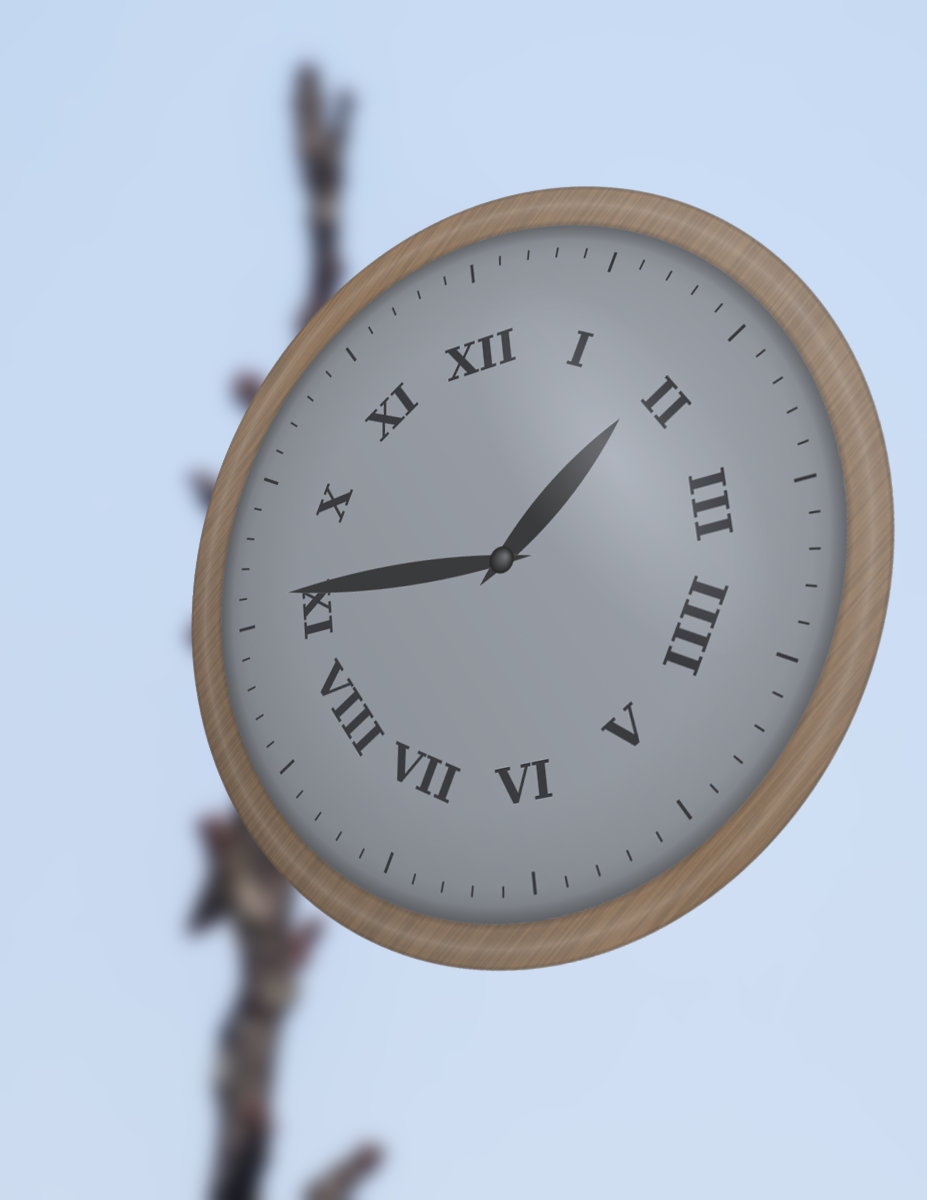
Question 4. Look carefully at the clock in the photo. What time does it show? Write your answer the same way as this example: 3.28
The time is 1.46
